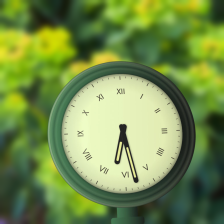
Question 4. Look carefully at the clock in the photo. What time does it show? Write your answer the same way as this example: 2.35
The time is 6.28
